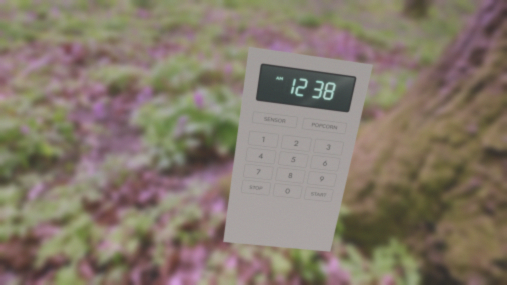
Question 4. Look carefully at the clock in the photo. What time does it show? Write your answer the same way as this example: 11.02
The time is 12.38
